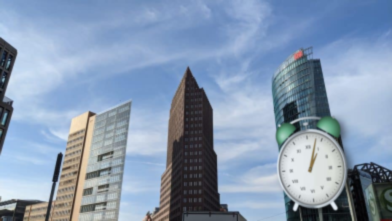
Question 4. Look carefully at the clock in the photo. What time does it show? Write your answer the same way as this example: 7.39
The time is 1.03
